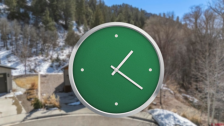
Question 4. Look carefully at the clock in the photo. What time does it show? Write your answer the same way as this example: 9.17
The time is 1.21
